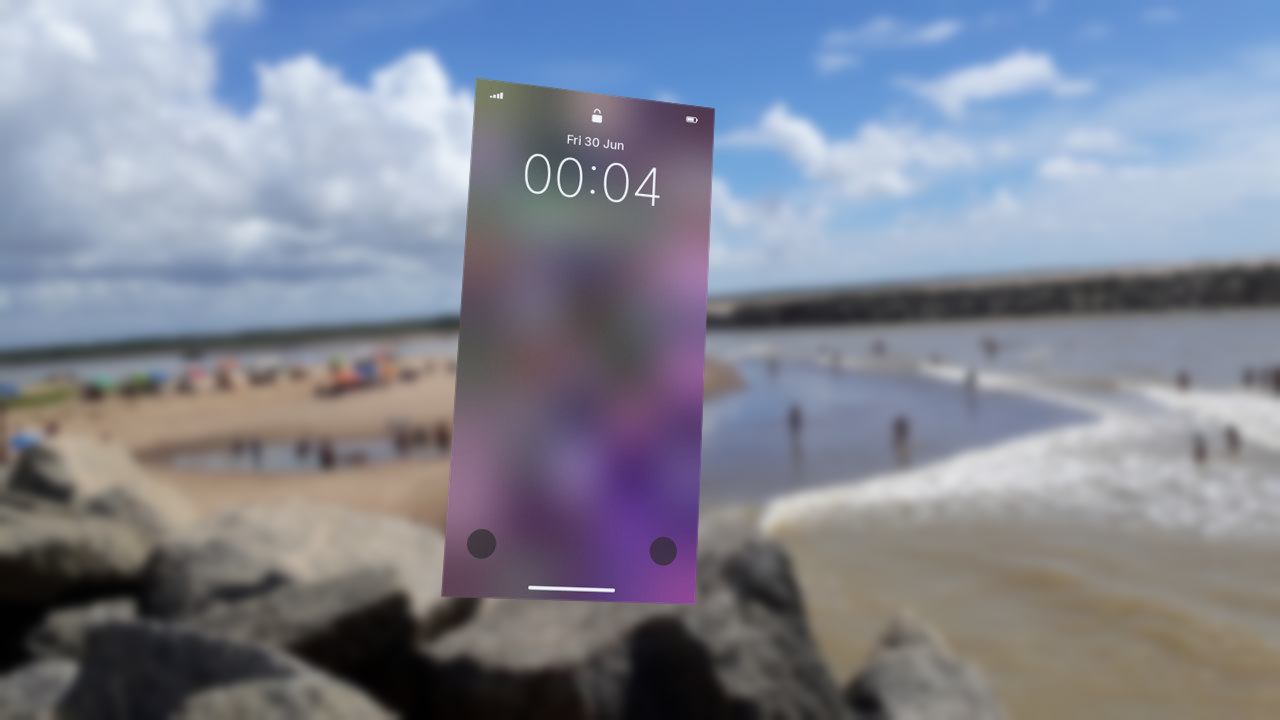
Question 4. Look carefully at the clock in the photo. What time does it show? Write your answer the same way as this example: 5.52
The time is 0.04
